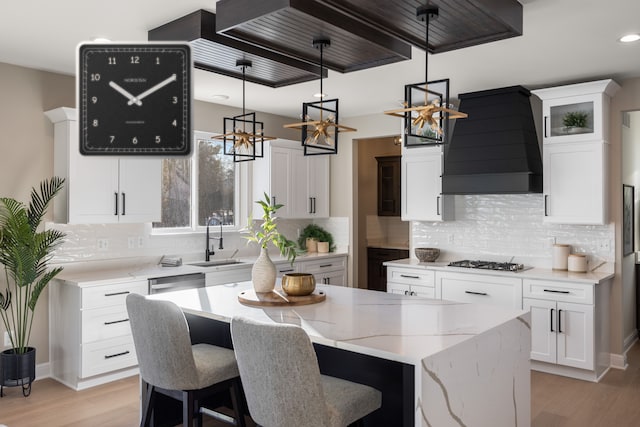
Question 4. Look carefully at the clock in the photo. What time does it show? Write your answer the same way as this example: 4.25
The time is 10.10
